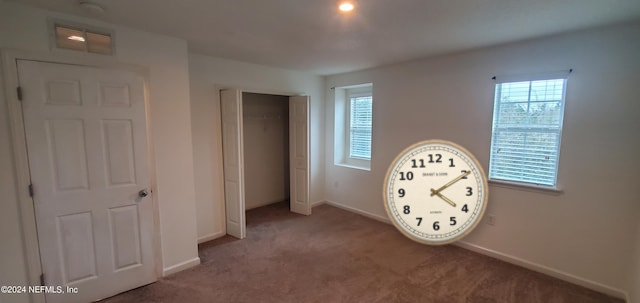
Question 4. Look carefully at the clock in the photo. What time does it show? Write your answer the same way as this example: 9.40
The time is 4.10
